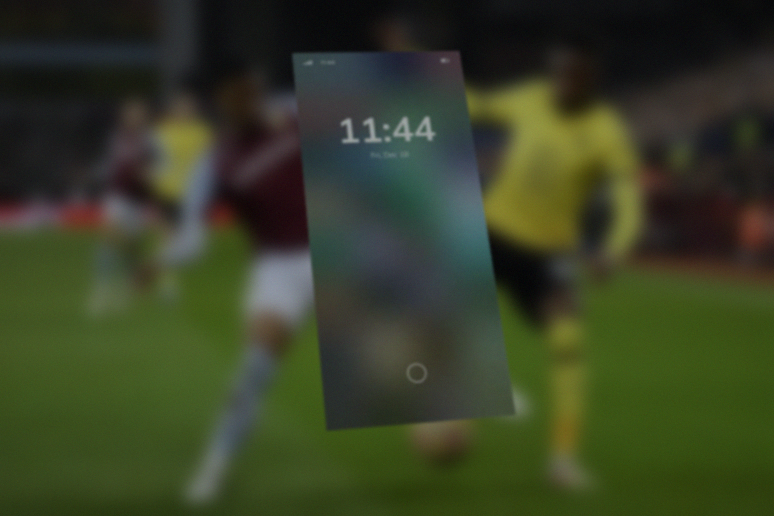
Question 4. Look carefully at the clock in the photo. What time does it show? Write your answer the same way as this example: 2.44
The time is 11.44
